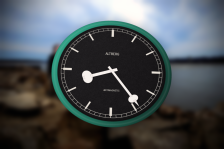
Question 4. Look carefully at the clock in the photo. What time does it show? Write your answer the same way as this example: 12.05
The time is 8.24
